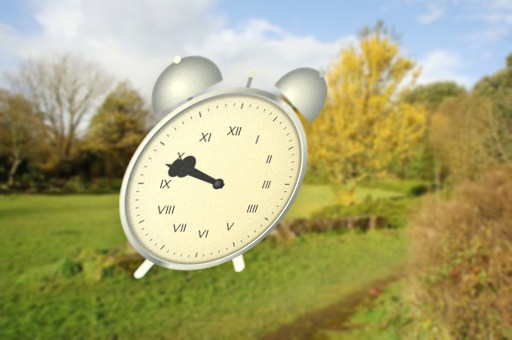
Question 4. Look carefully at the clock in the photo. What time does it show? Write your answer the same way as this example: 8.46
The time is 9.48
